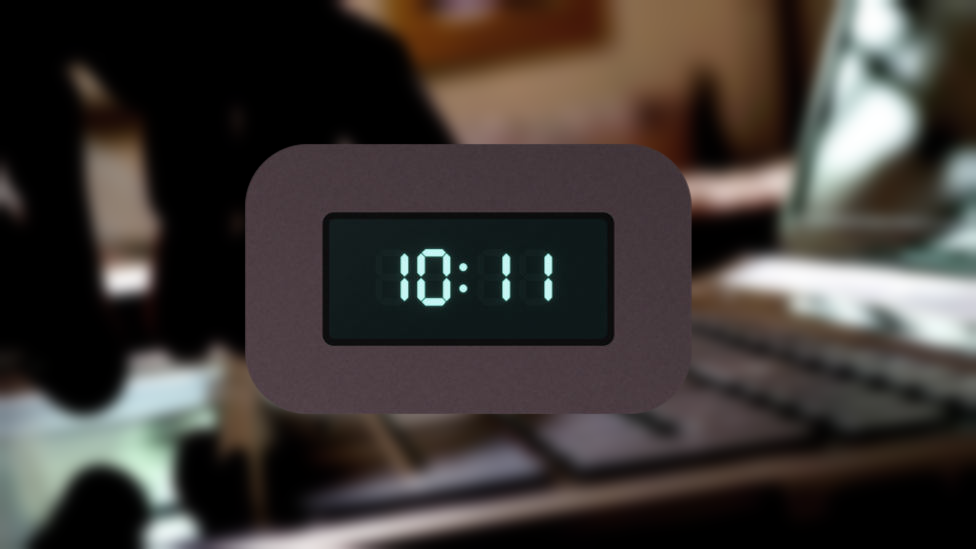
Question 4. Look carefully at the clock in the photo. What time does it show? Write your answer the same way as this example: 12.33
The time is 10.11
